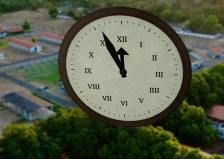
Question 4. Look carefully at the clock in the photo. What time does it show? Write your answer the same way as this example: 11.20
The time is 11.56
